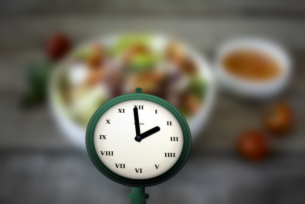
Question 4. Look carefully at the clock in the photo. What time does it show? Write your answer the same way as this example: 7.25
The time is 1.59
